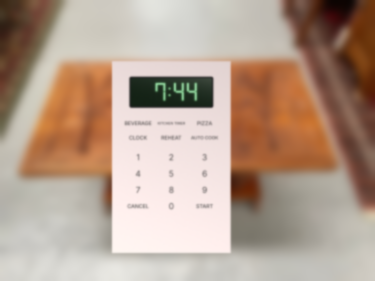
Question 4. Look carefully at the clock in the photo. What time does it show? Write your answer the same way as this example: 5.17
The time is 7.44
